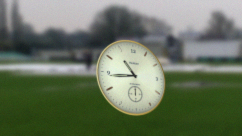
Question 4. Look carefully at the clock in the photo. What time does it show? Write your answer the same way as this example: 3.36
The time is 10.44
